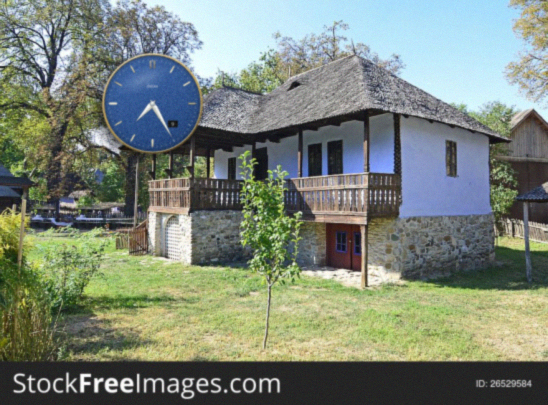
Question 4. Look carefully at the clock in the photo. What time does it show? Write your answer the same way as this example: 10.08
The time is 7.25
